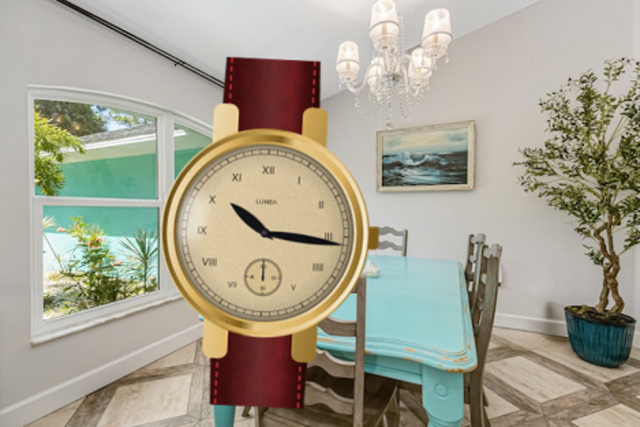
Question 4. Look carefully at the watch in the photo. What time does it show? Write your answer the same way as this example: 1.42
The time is 10.16
